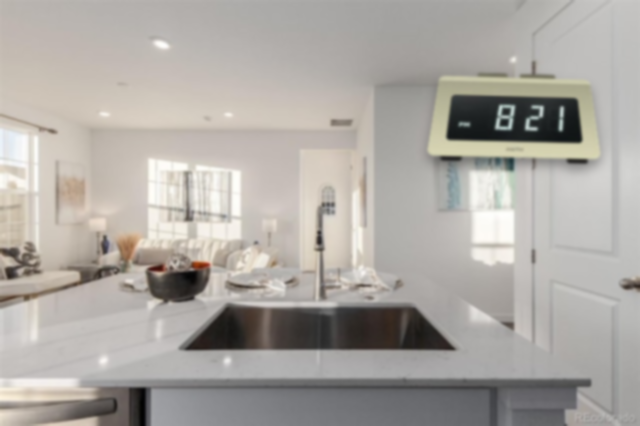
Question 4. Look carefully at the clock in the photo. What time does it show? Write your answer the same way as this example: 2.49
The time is 8.21
